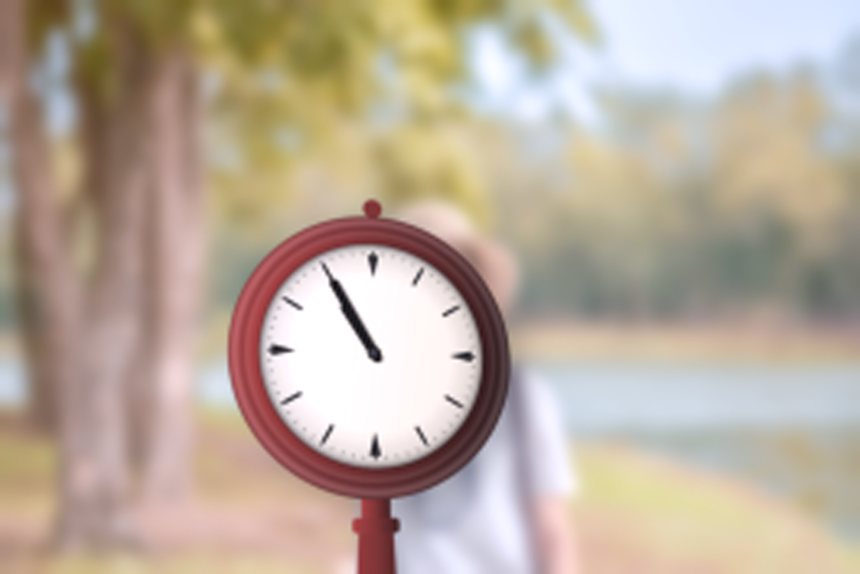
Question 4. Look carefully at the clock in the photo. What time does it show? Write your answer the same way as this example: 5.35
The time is 10.55
